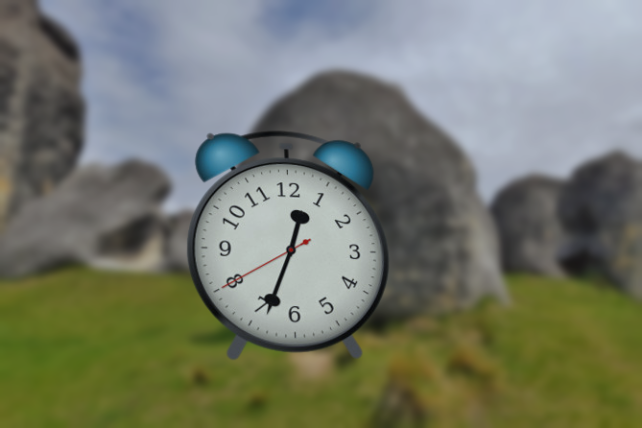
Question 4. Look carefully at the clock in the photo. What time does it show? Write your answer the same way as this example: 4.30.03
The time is 12.33.40
